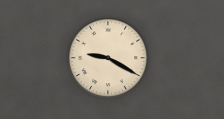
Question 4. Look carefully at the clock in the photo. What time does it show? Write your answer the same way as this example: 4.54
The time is 9.20
